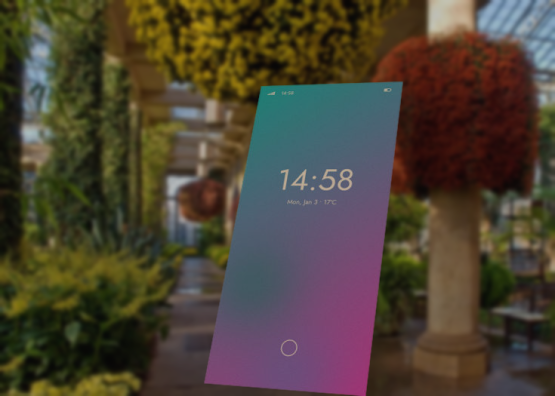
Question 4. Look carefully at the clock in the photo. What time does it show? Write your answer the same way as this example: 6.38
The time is 14.58
